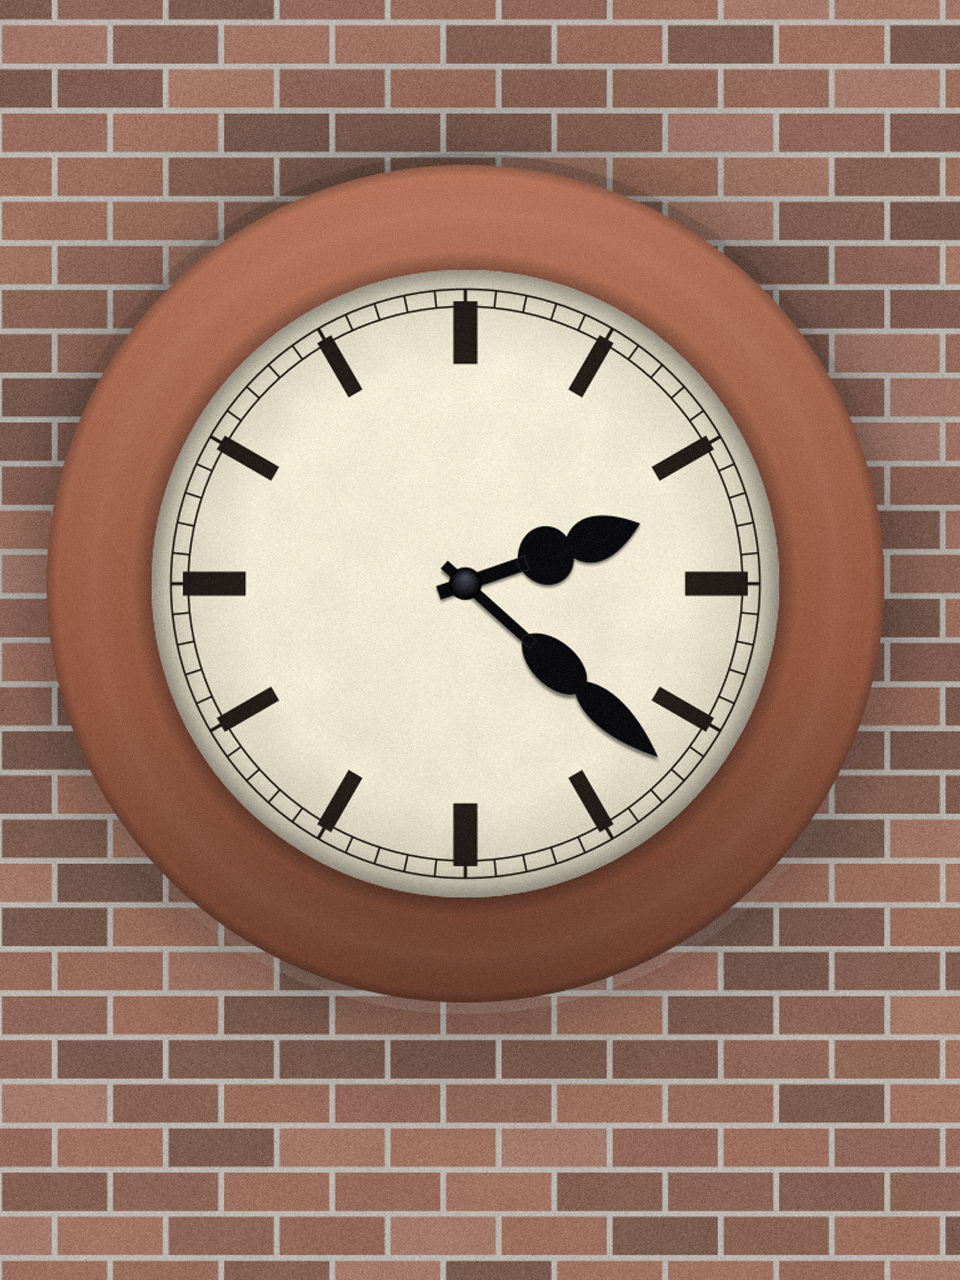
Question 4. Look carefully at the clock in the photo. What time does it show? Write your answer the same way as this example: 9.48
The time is 2.22
